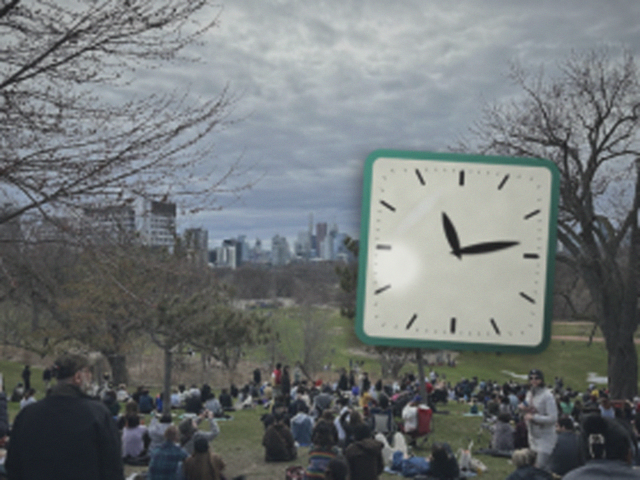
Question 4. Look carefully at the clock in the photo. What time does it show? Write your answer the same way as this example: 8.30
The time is 11.13
